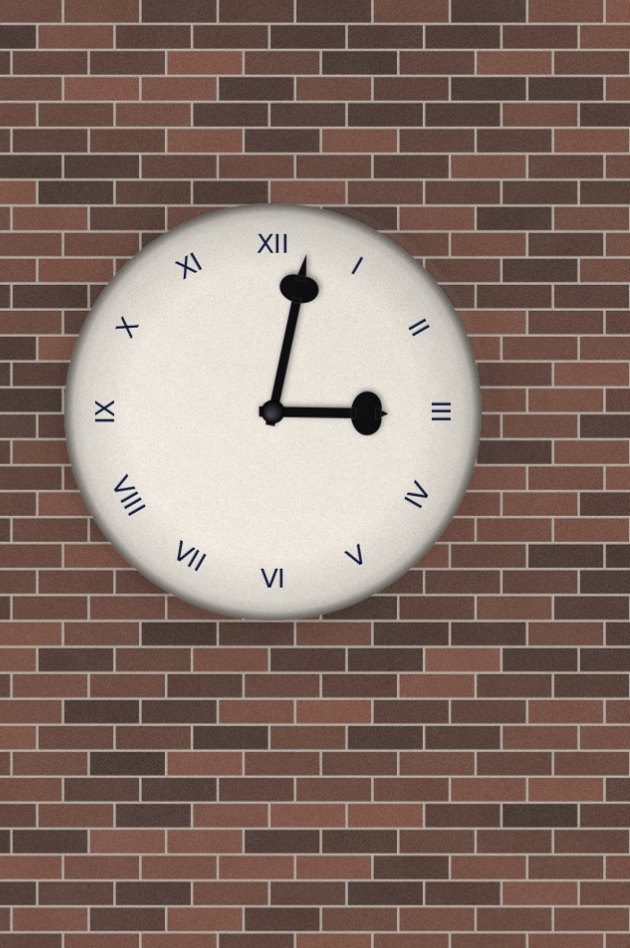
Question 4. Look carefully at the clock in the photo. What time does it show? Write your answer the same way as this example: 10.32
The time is 3.02
